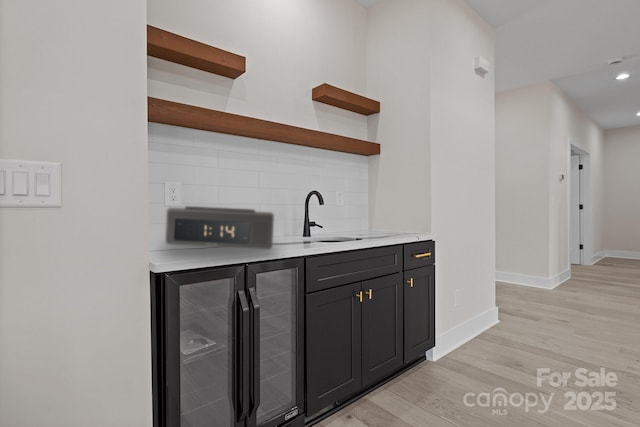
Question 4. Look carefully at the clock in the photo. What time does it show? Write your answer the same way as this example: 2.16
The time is 1.14
